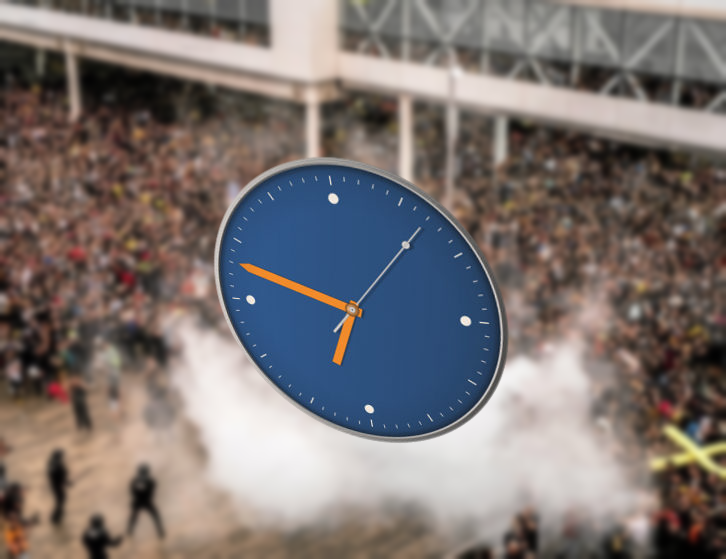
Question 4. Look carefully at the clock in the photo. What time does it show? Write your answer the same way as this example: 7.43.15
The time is 6.48.07
